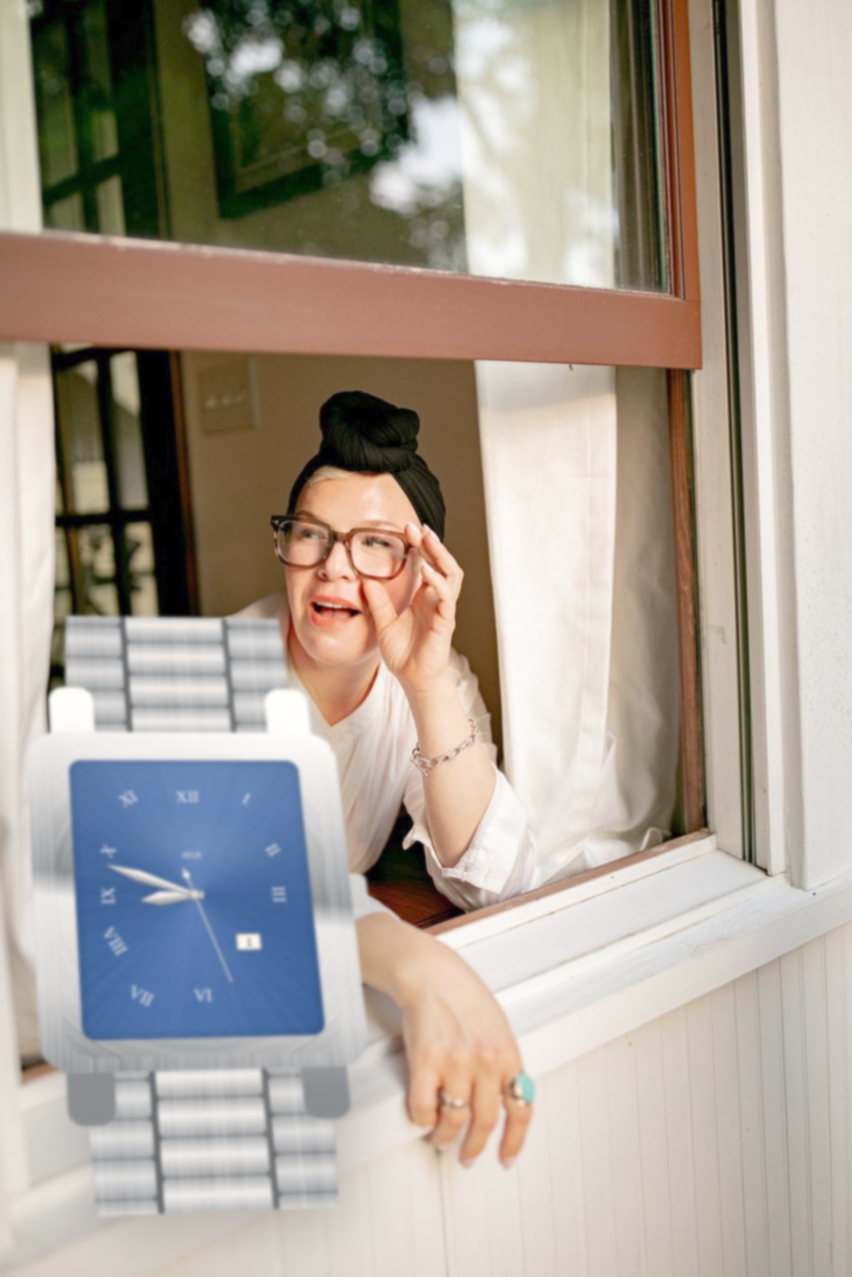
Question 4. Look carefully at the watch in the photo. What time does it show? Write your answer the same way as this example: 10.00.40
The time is 8.48.27
